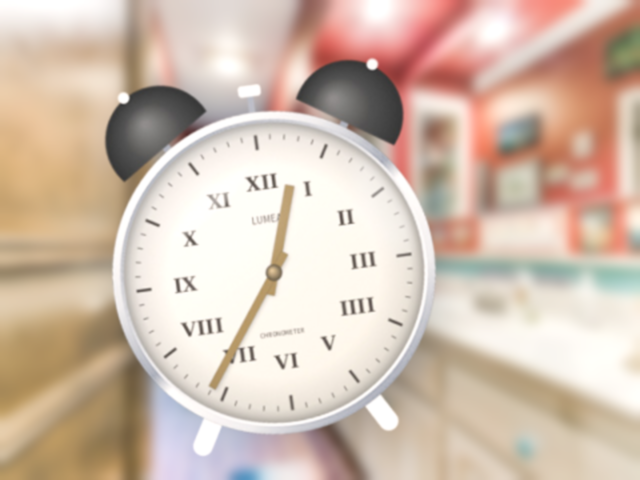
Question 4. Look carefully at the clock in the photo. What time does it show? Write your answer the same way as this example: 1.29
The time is 12.36
